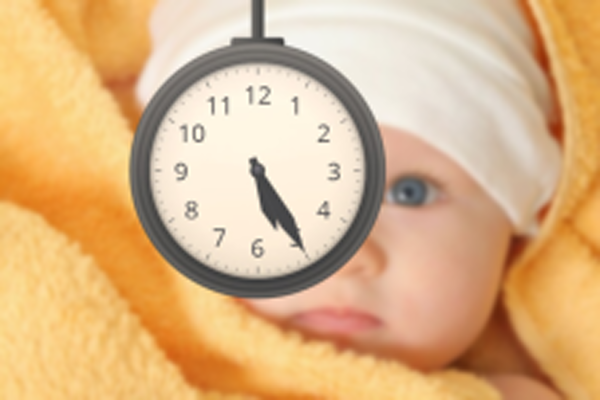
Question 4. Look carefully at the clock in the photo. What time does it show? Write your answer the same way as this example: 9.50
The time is 5.25
